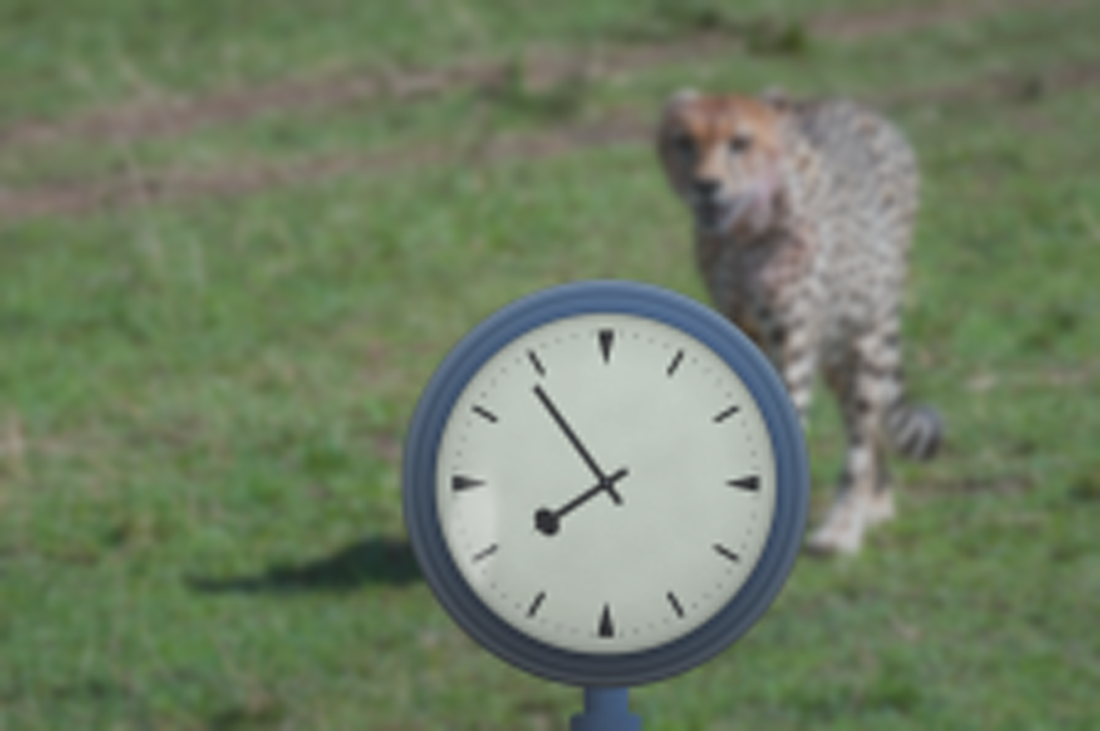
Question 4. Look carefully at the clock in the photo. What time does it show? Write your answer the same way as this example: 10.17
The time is 7.54
